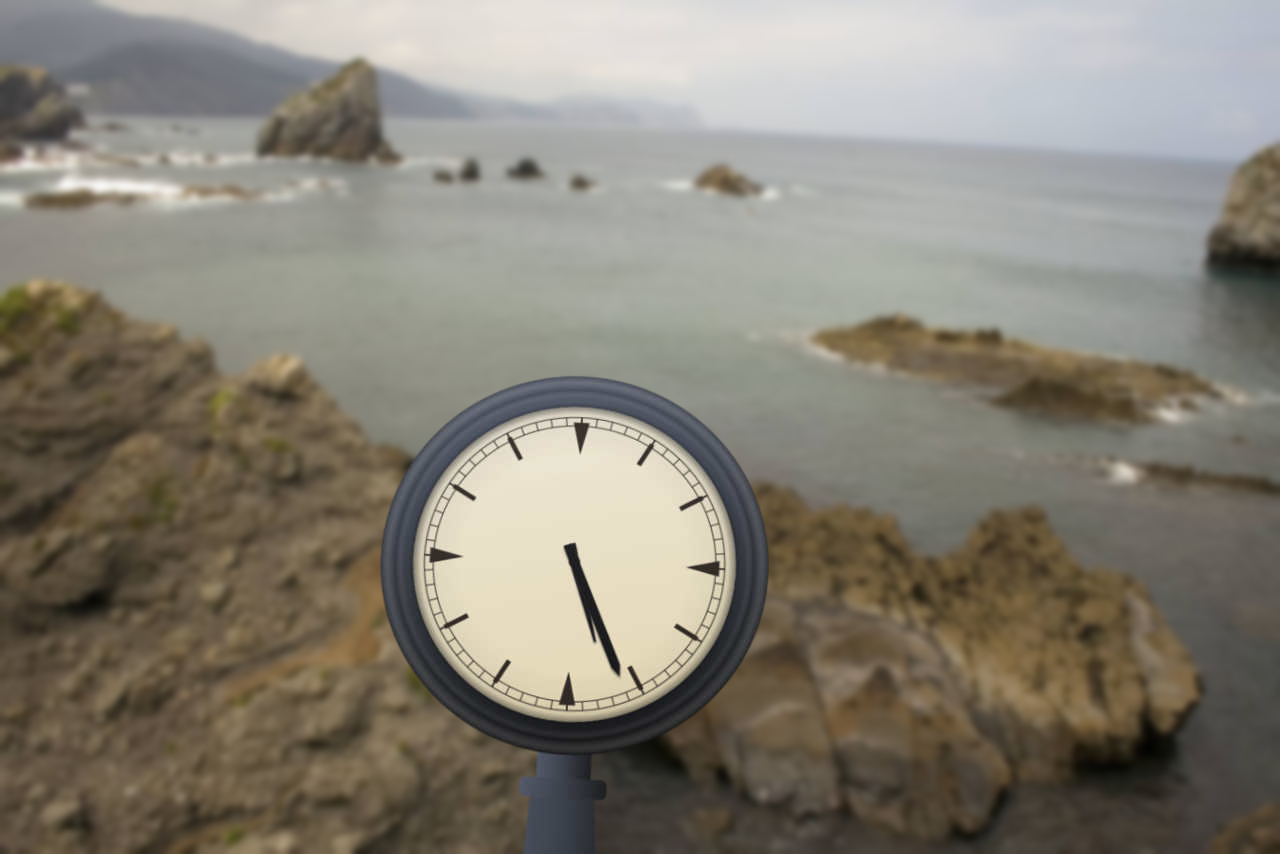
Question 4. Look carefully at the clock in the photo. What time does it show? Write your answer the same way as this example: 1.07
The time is 5.26
